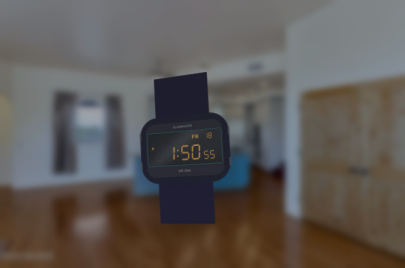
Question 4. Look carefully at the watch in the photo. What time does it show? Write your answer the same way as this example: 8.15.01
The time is 1.50.55
